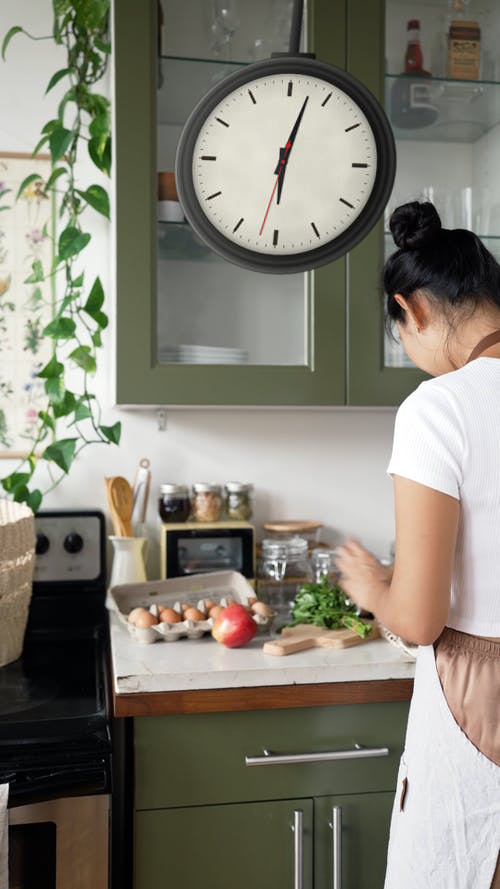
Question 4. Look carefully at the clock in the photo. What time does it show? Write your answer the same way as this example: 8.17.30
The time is 6.02.32
